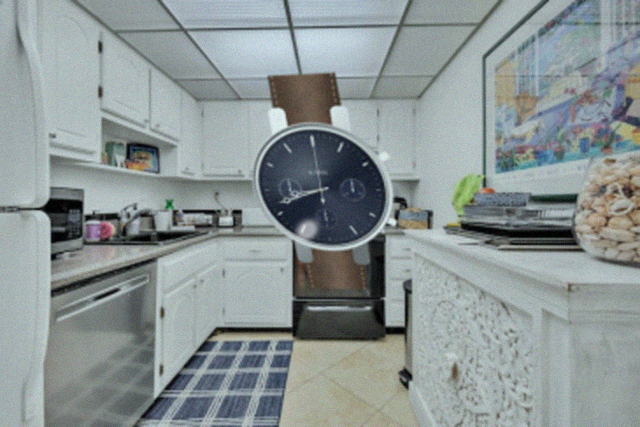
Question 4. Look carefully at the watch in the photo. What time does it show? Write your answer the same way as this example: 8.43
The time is 8.42
